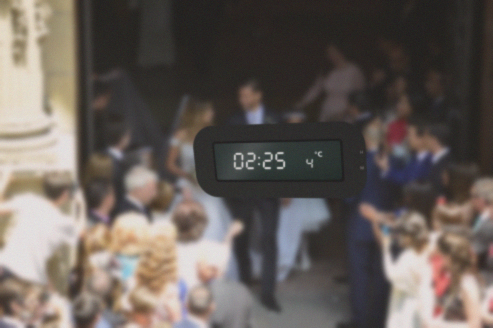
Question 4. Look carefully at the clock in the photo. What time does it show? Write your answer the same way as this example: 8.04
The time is 2.25
